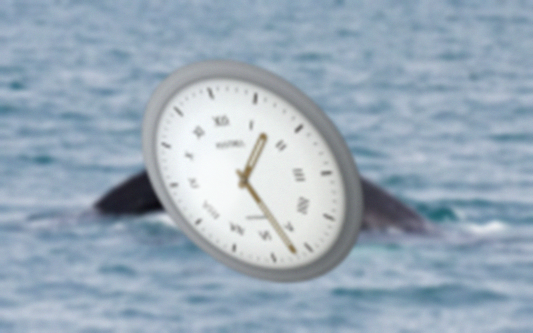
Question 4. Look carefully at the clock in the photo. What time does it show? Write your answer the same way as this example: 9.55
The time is 1.27
